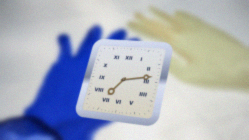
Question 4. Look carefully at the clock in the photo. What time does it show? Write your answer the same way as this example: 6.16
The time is 7.13
